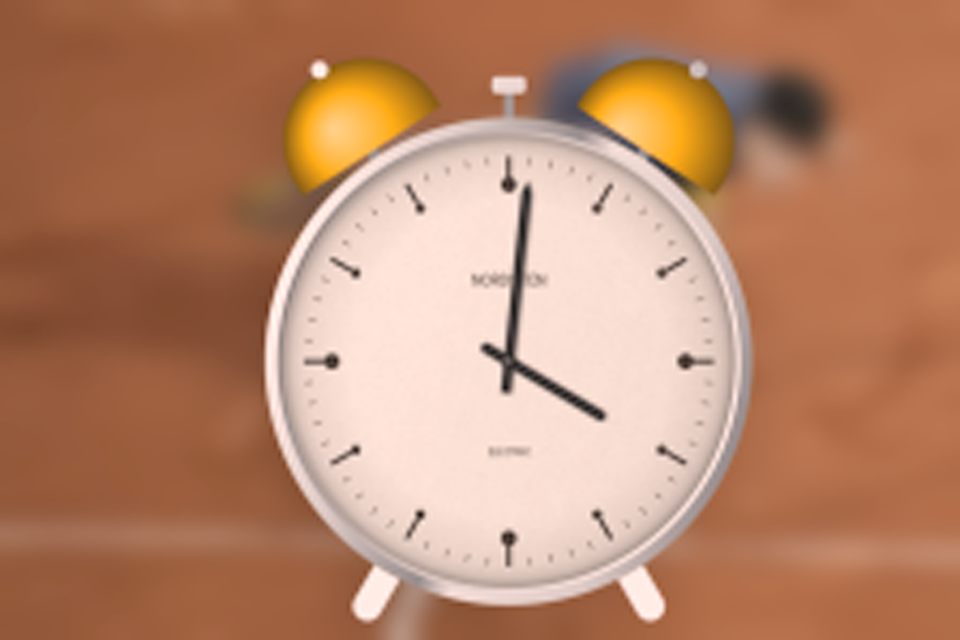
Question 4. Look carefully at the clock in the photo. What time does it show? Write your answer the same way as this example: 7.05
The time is 4.01
